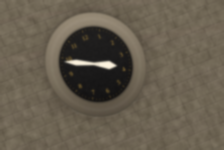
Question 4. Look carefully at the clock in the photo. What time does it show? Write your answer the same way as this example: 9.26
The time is 3.49
